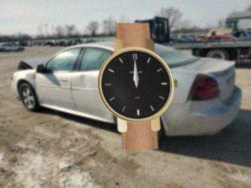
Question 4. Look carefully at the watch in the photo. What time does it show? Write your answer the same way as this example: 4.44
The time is 12.00
